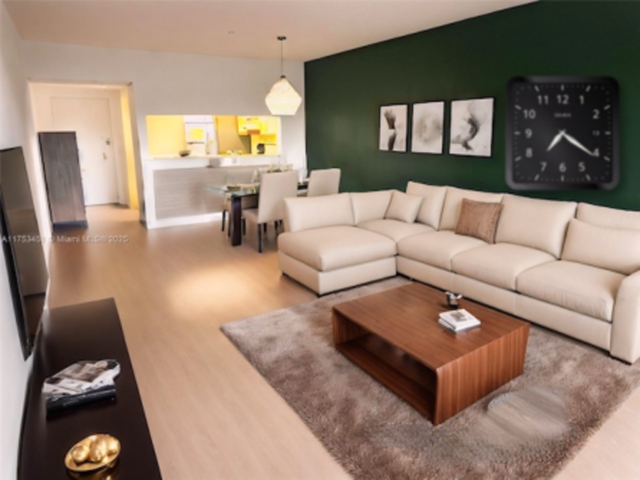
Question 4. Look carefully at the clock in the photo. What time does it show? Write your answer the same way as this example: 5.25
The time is 7.21
